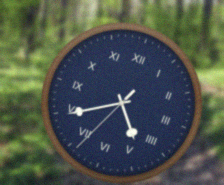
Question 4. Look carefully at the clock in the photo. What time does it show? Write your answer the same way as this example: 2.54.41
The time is 4.39.34
